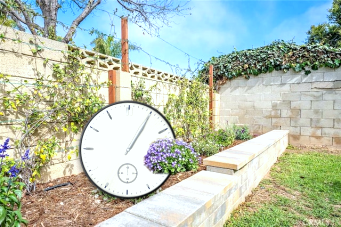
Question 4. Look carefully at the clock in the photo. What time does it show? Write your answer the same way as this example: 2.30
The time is 1.05
